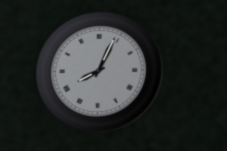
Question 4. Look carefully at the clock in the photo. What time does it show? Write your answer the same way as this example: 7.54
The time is 8.04
